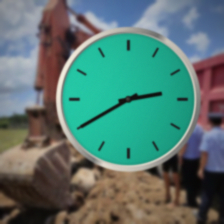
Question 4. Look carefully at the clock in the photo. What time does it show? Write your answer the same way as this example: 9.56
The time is 2.40
